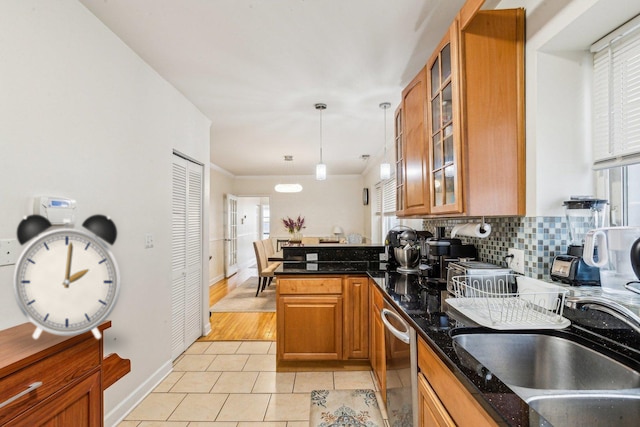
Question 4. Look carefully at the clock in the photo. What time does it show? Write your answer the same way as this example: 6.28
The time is 2.01
